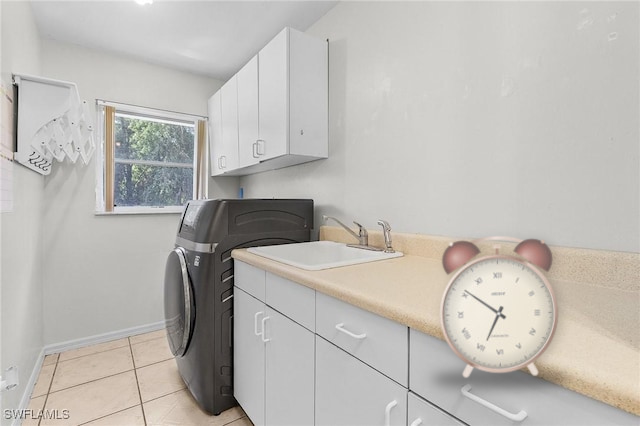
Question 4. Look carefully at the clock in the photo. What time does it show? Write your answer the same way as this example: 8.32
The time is 6.51
